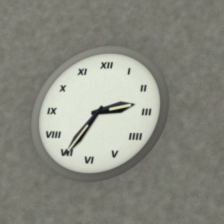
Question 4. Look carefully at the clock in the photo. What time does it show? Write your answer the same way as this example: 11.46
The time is 2.35
